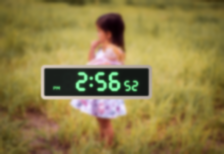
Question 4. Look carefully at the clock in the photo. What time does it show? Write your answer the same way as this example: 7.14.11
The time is 2.56.52
